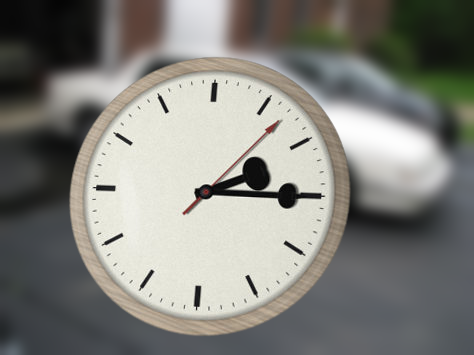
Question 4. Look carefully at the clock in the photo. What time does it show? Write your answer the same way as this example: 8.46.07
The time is 2.15.07
